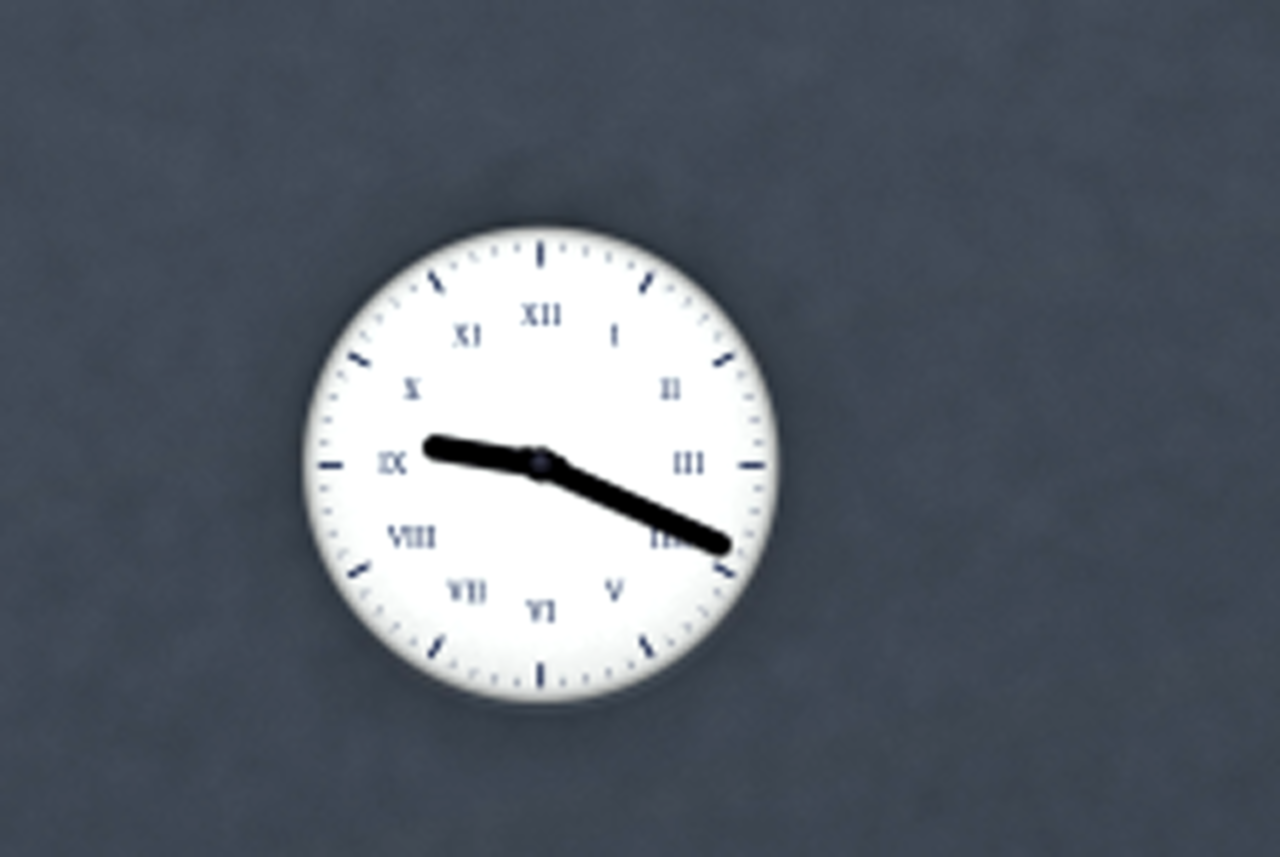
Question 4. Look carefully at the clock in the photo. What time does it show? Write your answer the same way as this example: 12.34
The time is 9.19
